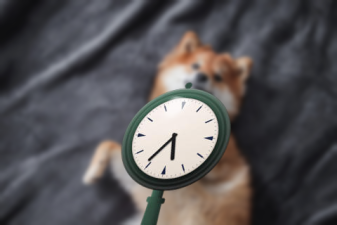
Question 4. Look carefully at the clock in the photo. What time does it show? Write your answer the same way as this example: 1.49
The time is 5.36
